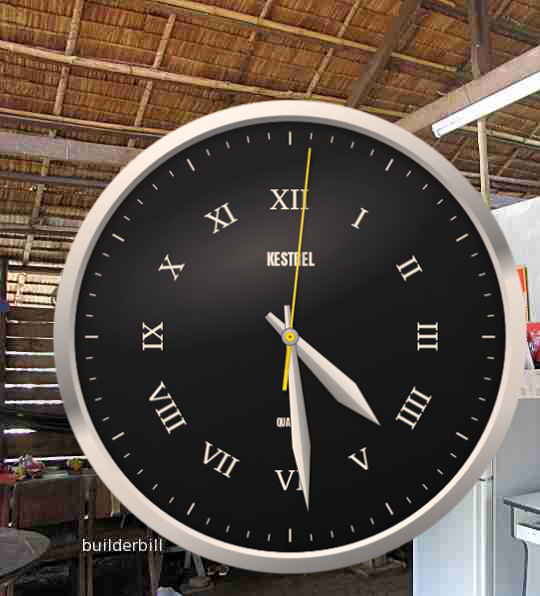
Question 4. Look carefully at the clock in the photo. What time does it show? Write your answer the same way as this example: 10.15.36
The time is 4.29.01
